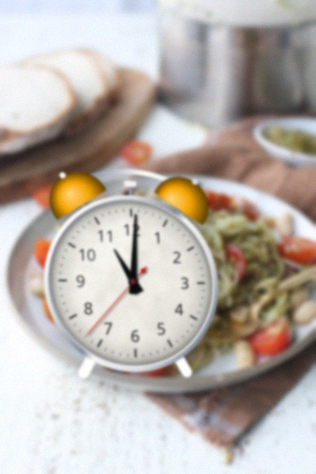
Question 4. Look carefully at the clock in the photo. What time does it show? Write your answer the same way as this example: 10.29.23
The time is 11.00.37
